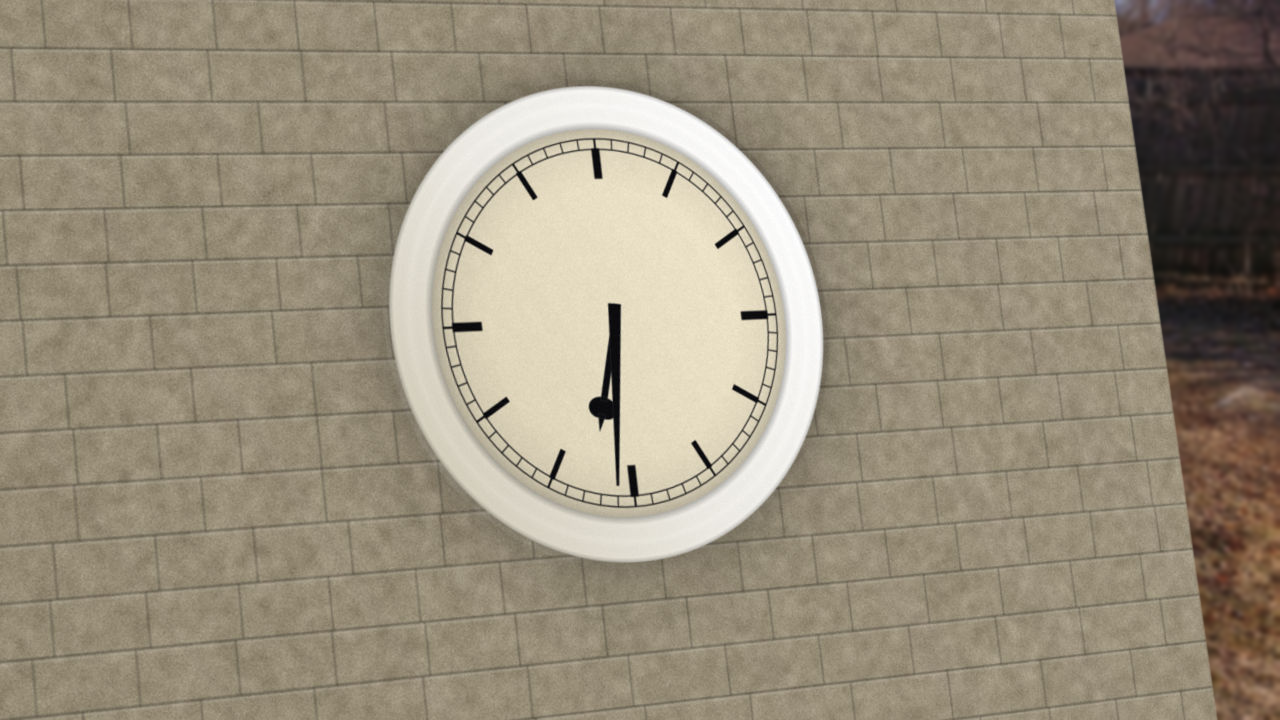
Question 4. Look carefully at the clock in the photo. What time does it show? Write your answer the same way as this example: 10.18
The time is 6.31
